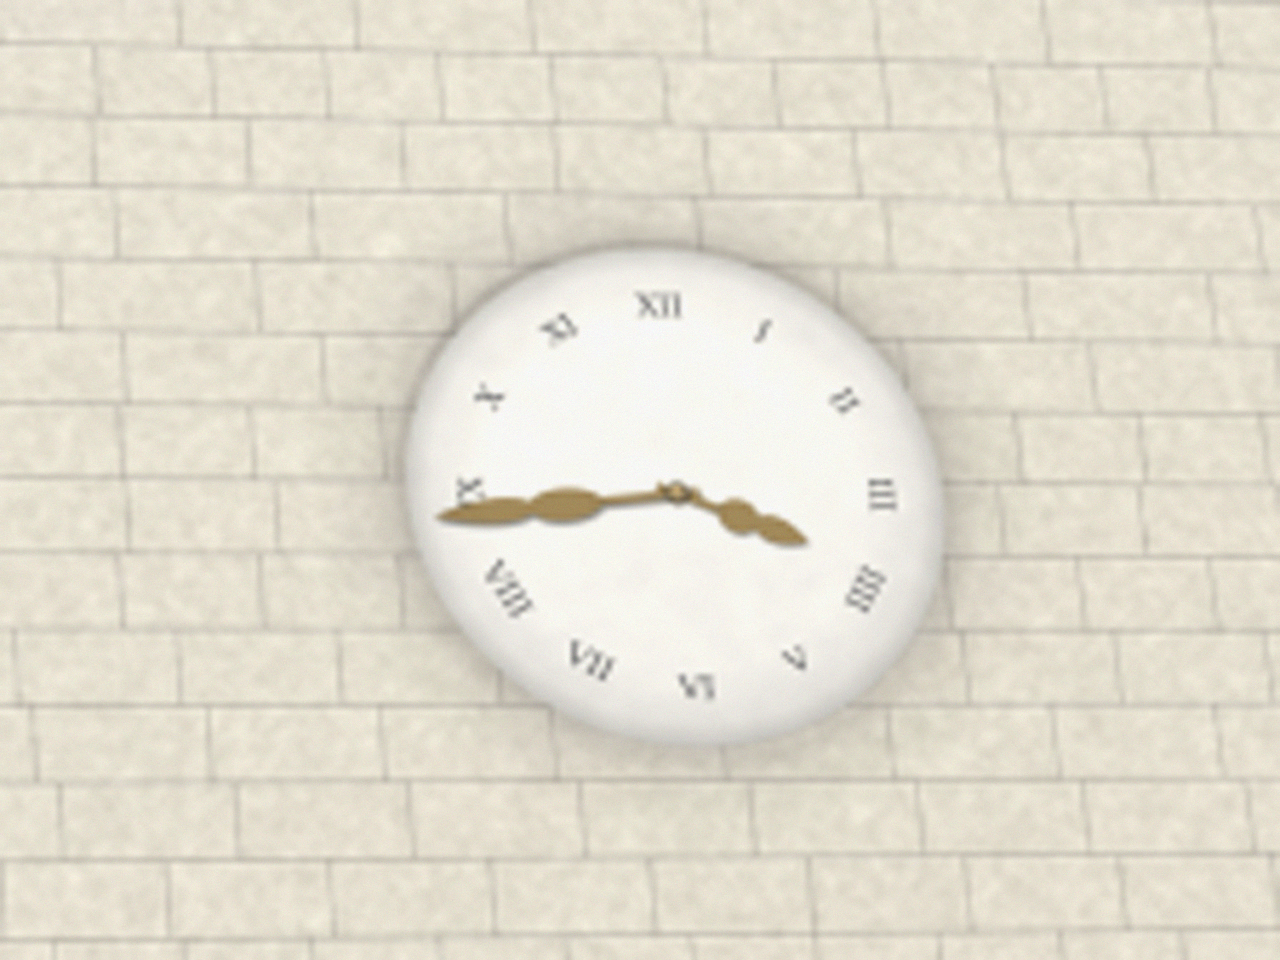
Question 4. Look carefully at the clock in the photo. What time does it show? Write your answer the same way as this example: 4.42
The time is 3.44
